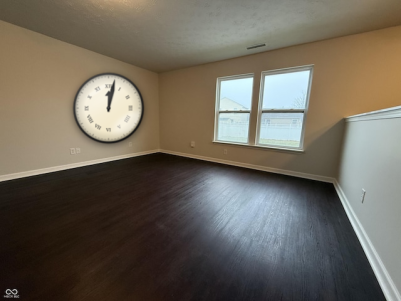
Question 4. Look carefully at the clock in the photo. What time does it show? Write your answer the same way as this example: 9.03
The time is 12.02
